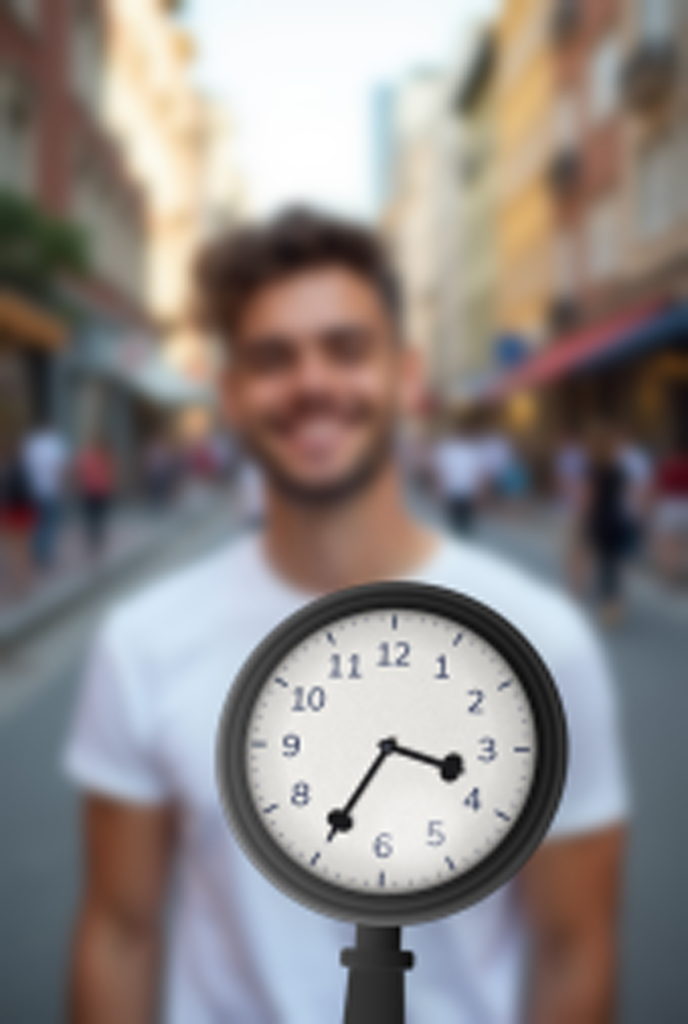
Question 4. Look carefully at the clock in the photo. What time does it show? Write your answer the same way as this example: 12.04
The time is 3.35
